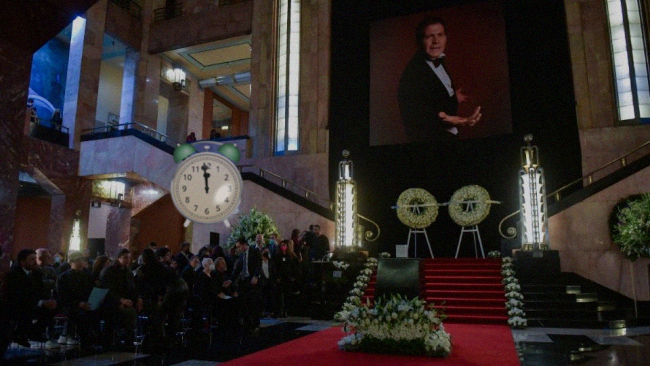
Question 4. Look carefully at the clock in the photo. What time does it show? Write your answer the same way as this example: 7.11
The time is 11.59
